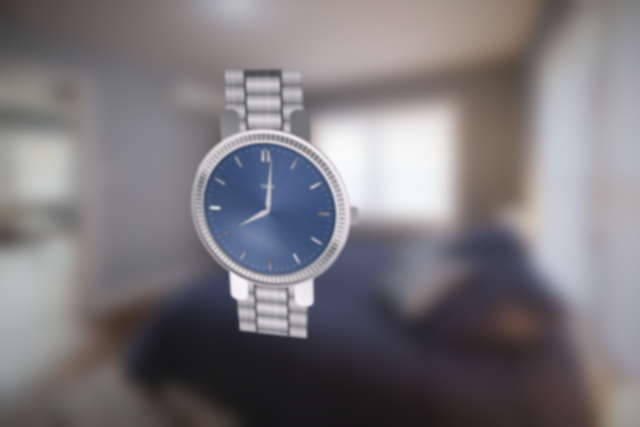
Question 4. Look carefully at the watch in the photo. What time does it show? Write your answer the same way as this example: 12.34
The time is 8.01
